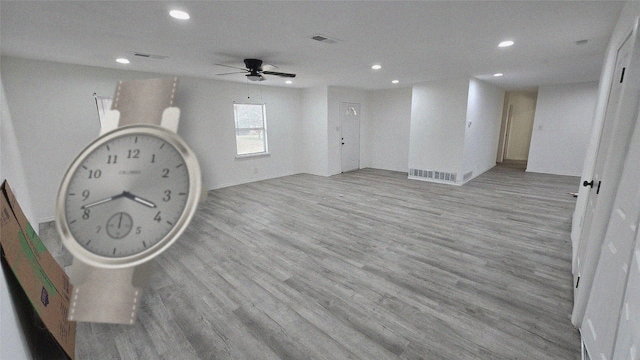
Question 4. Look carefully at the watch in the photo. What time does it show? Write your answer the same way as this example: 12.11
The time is 3.42
